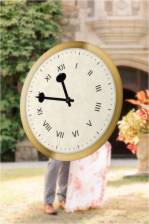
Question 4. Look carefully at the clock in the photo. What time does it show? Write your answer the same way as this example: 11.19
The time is 11.49
